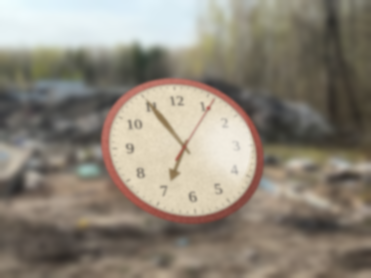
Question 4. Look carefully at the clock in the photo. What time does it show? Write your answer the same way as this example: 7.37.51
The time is 6.55.06
